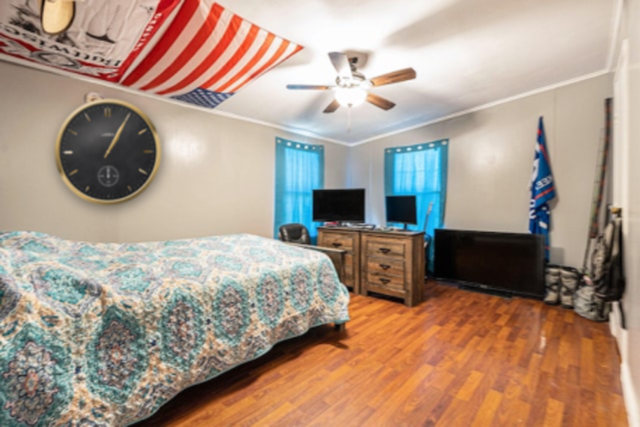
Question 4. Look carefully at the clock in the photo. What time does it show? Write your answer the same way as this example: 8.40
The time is 1.05
